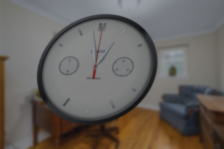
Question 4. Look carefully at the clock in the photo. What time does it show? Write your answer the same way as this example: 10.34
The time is 12.58
